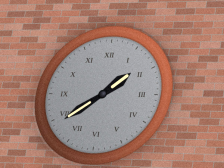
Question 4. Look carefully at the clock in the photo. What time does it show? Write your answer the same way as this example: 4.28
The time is 1.39
